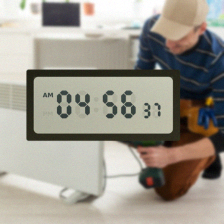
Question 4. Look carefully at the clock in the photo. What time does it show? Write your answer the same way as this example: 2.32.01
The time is 4.56.37
